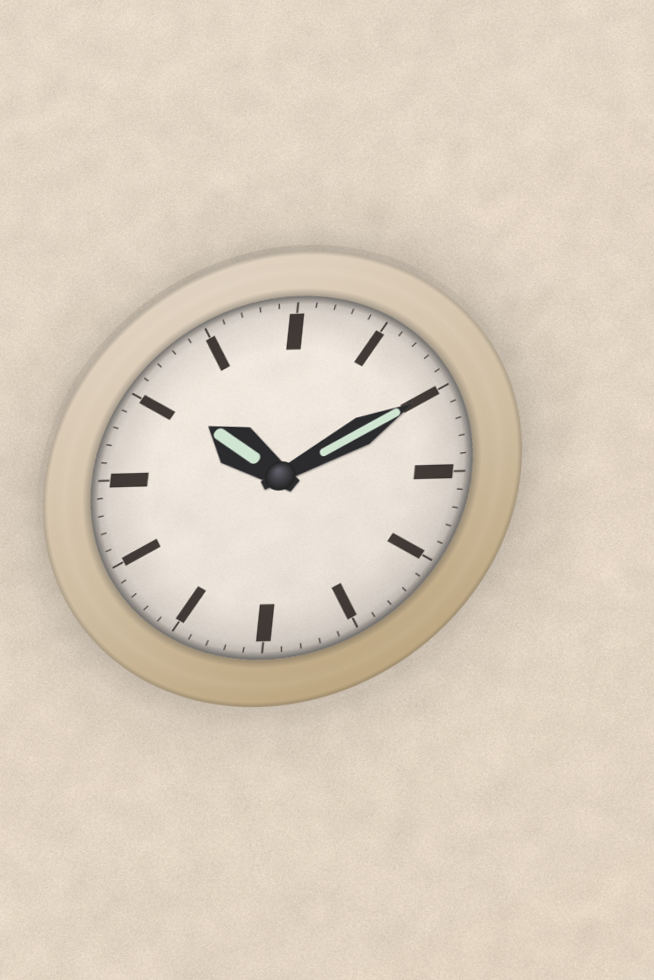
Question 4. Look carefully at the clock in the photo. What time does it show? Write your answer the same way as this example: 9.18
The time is 10.10
